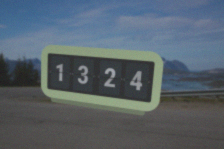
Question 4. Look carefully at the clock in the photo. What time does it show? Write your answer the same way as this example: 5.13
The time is 13.24
